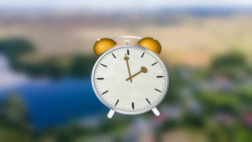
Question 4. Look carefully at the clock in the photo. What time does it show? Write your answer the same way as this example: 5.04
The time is 1.59
